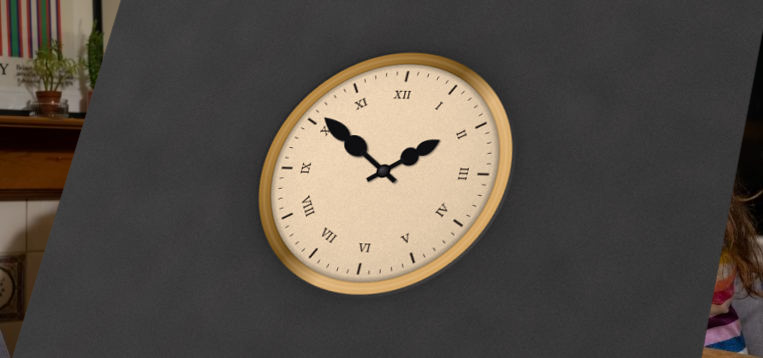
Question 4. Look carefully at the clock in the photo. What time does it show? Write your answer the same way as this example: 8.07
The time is 1.51
